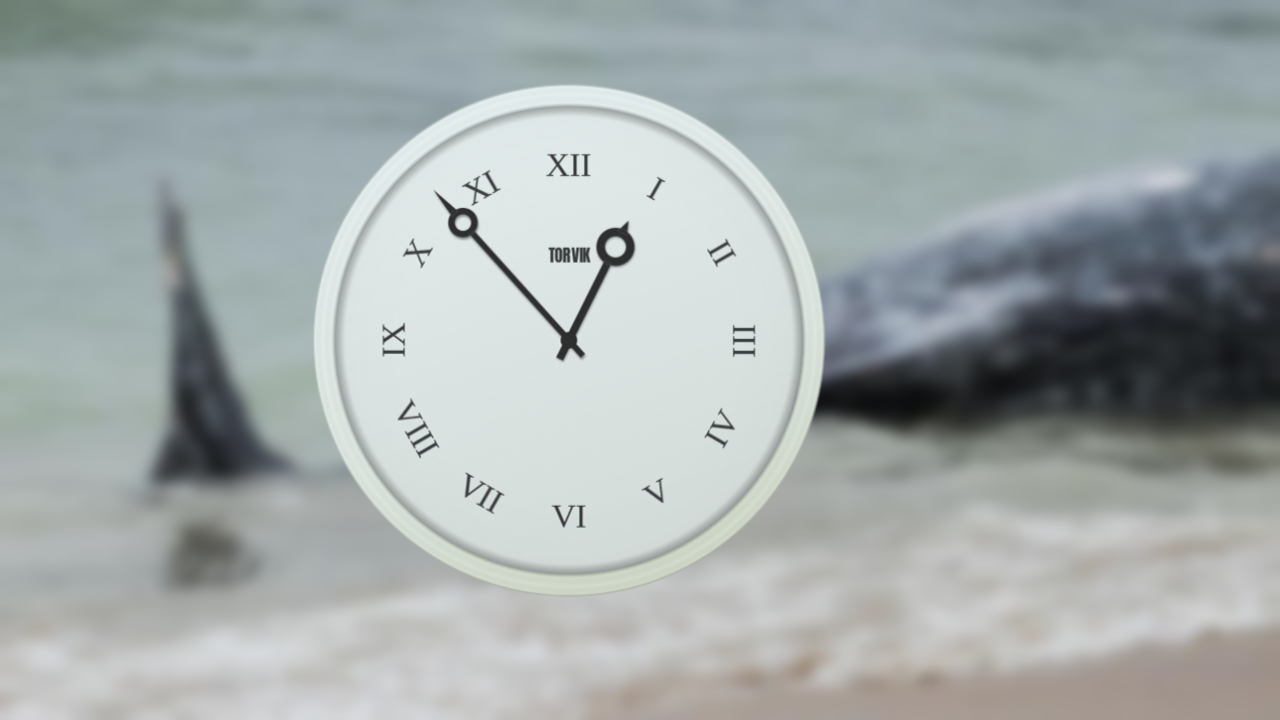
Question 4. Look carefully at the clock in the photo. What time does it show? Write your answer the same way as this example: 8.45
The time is 12.53
